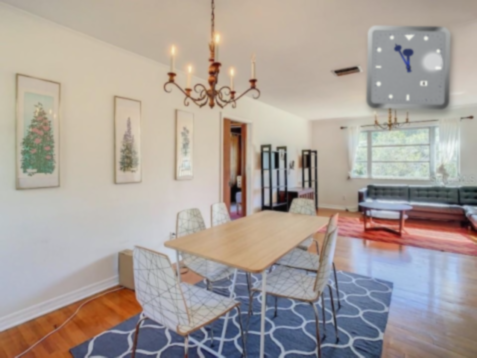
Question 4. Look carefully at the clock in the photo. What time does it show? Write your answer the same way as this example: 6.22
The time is 11.55
